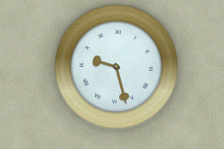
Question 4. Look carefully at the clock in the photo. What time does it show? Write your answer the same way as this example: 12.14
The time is 9.27
